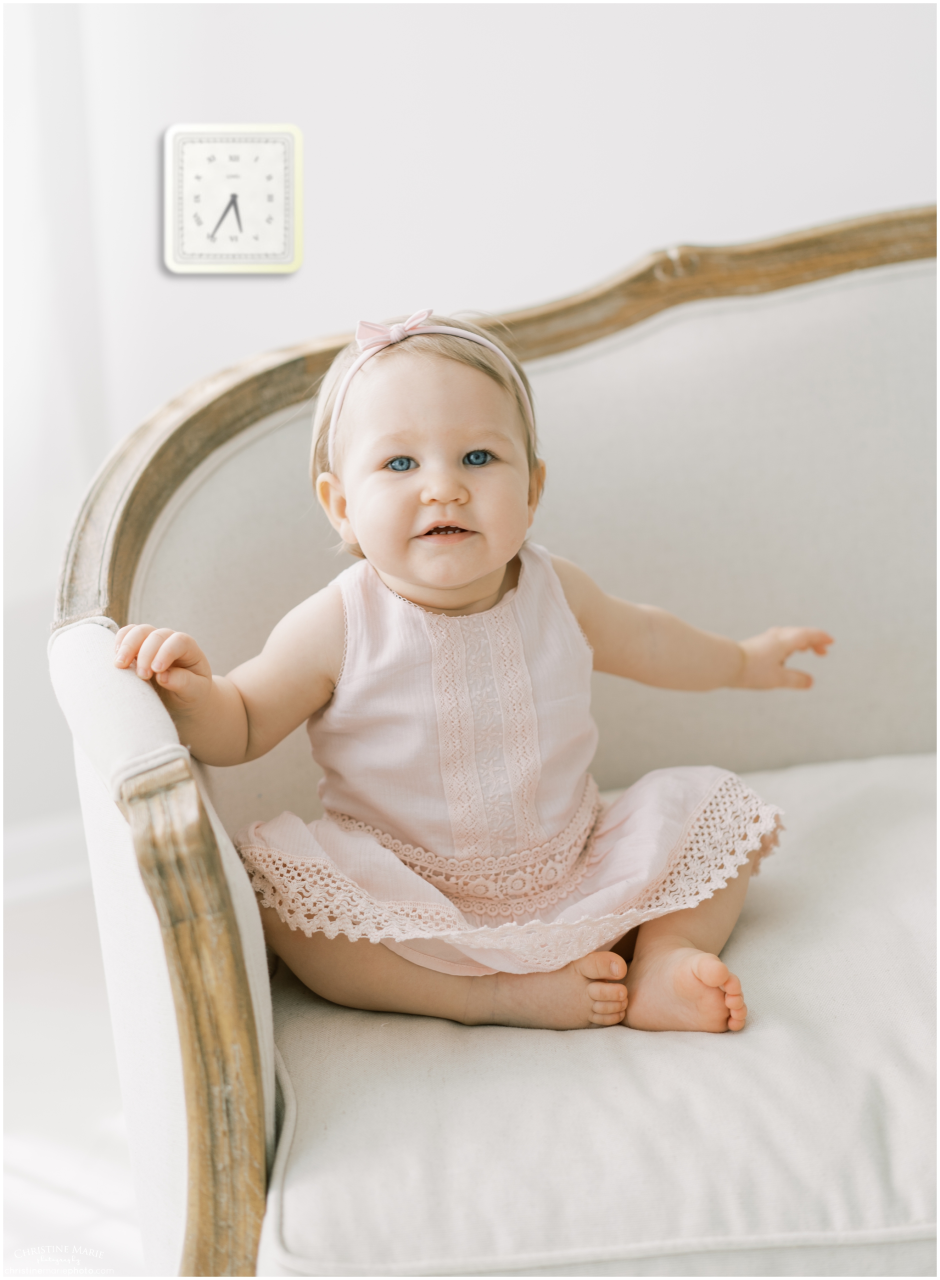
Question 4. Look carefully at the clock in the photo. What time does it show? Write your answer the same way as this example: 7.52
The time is 5.35
